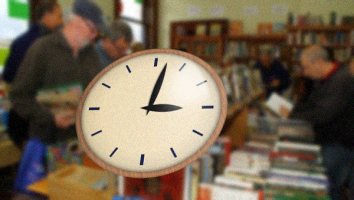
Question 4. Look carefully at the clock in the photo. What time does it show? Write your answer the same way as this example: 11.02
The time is 3.02
